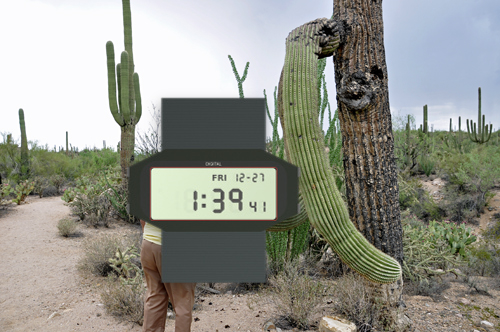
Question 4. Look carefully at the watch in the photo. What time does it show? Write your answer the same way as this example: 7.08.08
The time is 1.39.41
